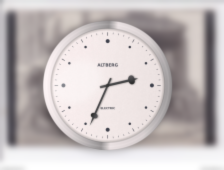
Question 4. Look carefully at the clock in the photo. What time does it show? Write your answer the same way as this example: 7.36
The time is 2.34
